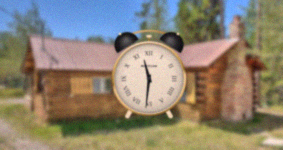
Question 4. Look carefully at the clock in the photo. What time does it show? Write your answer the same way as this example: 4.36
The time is 11.31
